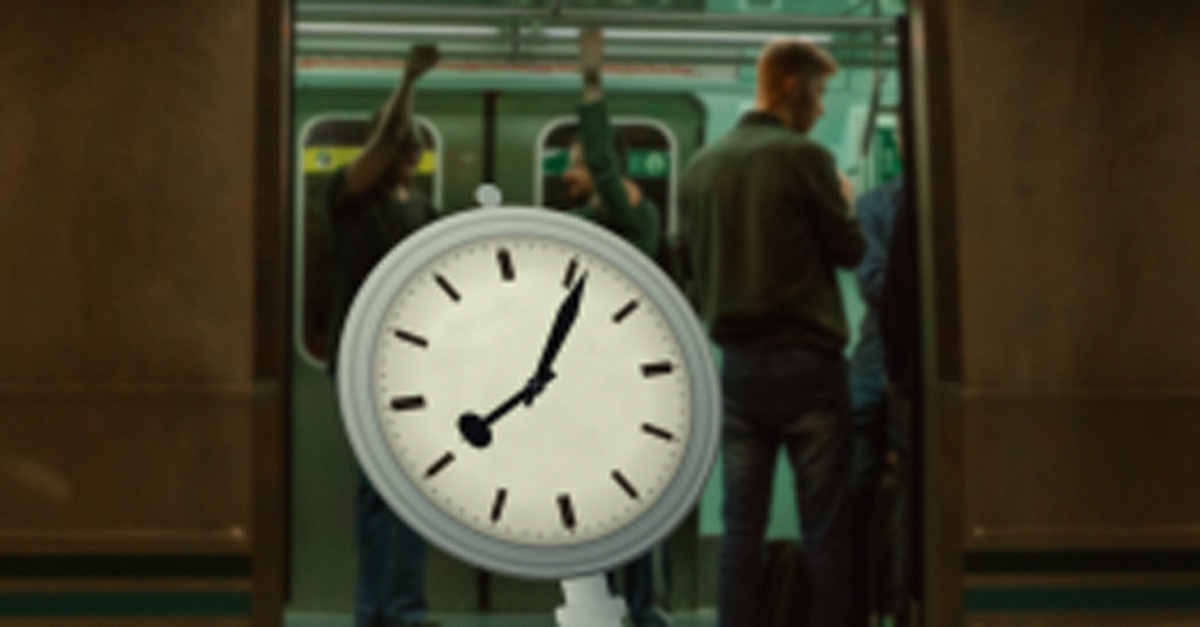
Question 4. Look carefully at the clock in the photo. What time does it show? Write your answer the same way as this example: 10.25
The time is 8.06
